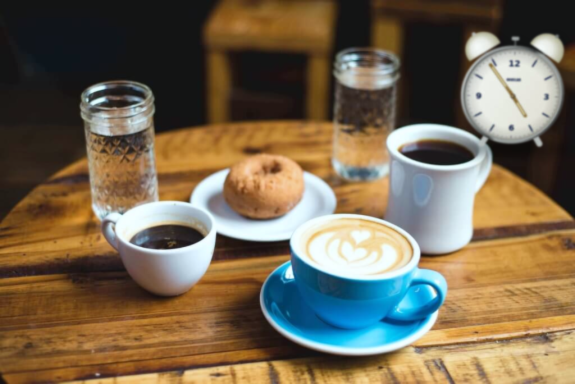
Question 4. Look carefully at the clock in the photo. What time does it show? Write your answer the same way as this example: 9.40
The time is 4.54
